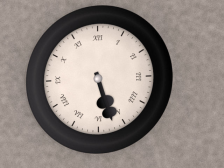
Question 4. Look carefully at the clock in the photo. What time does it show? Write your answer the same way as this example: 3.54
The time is 5.27
